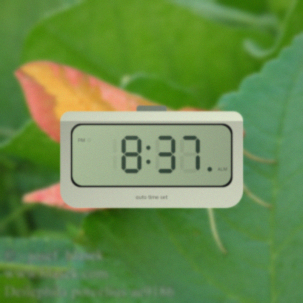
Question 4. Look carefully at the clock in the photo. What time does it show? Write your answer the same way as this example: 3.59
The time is 8.37
